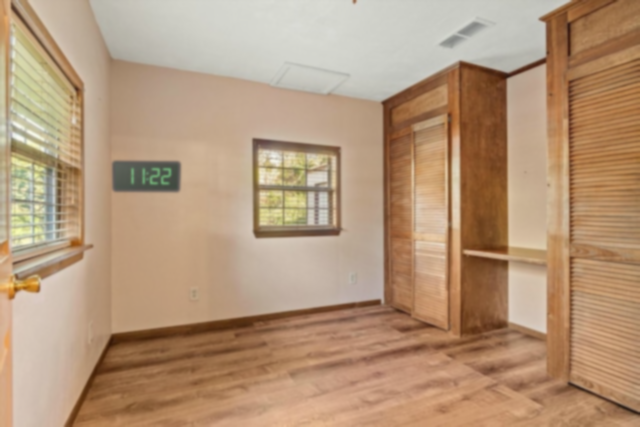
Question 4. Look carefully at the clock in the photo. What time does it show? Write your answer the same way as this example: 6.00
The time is 11.22
